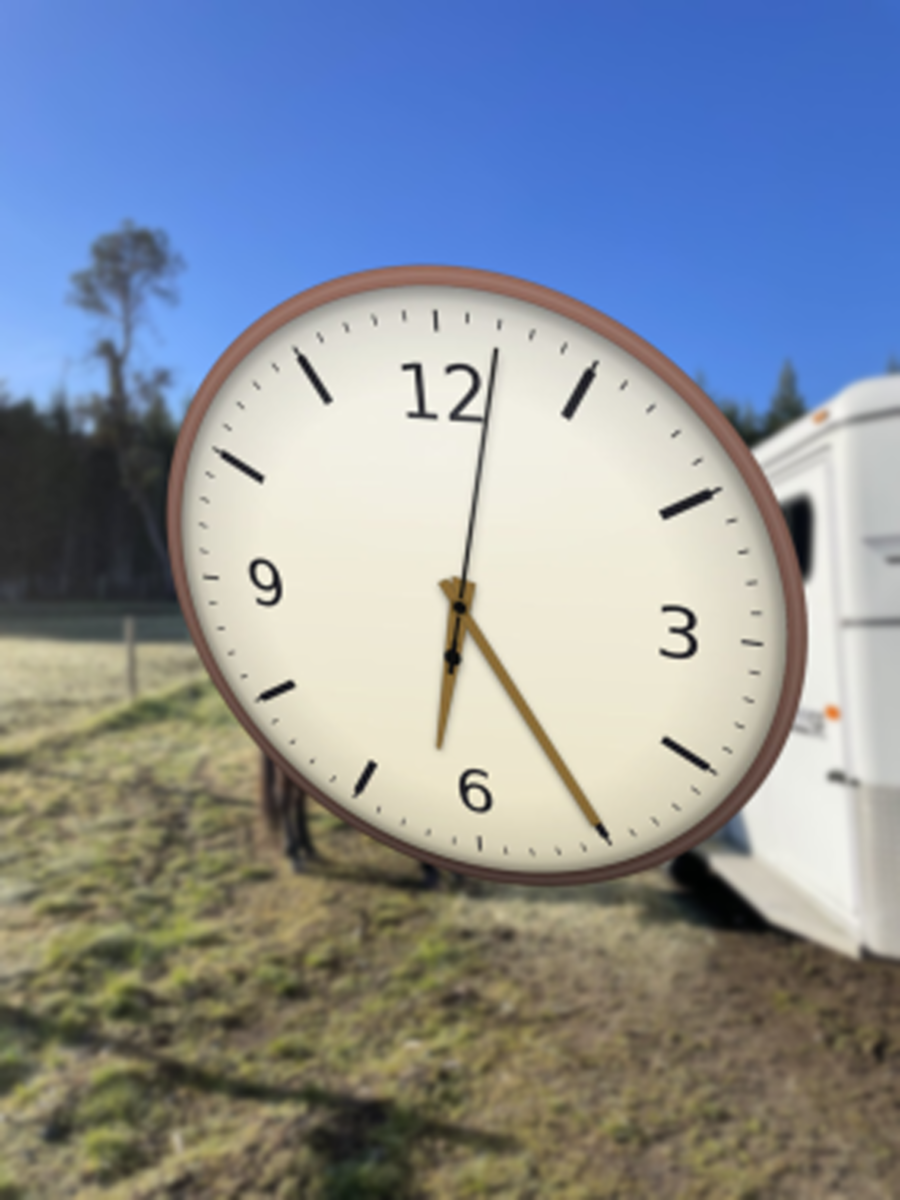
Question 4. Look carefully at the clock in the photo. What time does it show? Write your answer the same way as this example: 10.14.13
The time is 6.25.02
